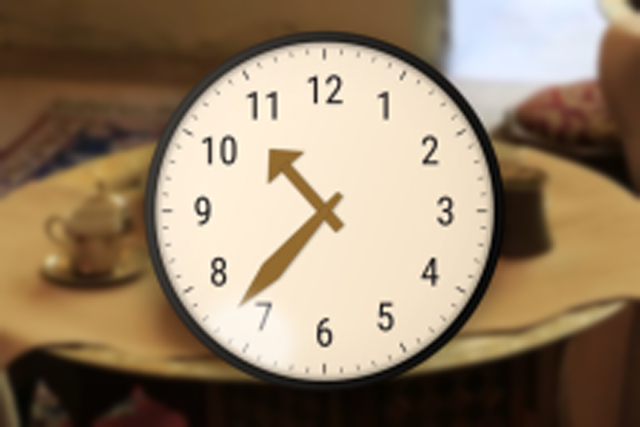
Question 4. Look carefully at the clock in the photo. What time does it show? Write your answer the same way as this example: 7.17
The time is 10.37
